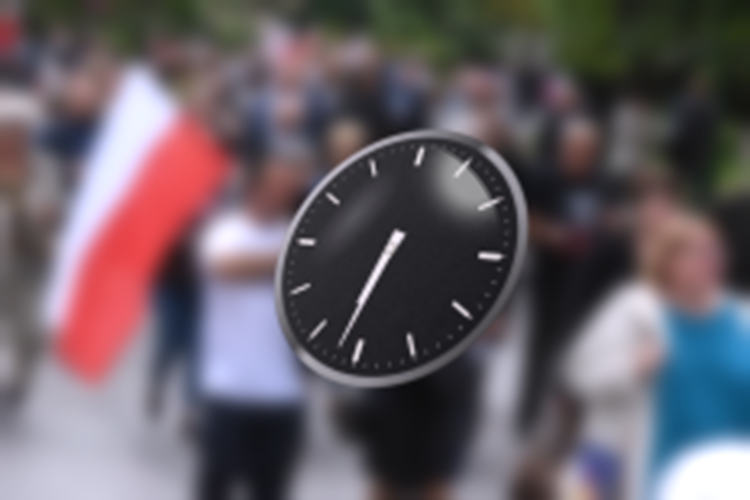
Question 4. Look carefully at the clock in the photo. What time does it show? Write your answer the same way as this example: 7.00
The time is 6.32
